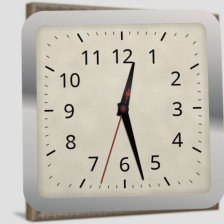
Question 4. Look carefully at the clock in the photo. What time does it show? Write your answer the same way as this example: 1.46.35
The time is 12.27.33
